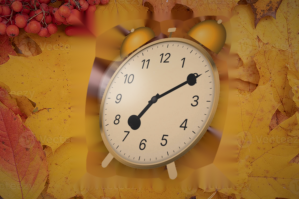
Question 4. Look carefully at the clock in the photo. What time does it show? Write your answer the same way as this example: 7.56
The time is 7.10
